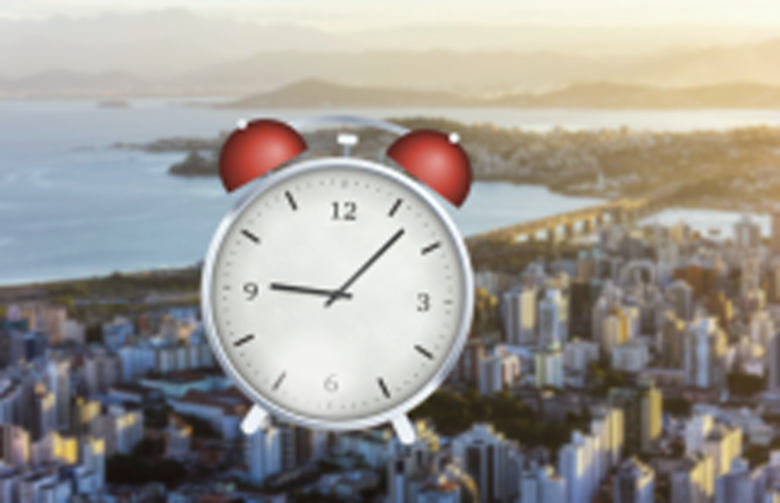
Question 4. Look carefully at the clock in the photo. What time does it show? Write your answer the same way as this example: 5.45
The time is 9.07
